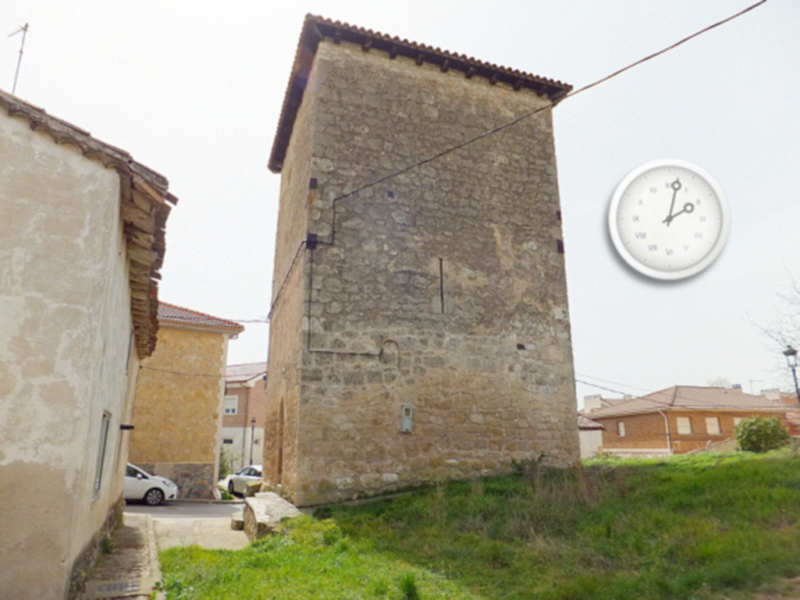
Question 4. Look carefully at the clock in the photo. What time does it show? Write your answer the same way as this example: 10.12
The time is 2.02
